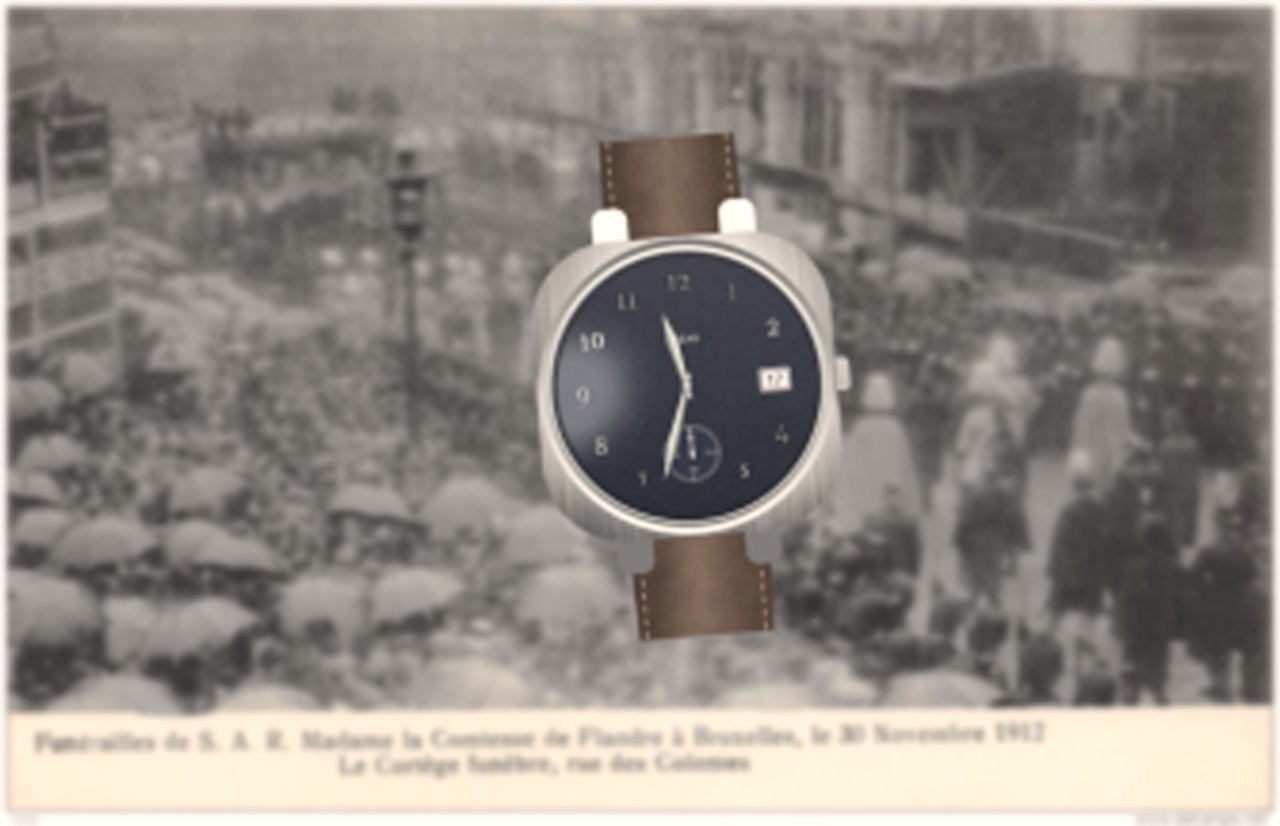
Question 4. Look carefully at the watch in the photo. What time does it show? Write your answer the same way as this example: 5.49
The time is 11.33
